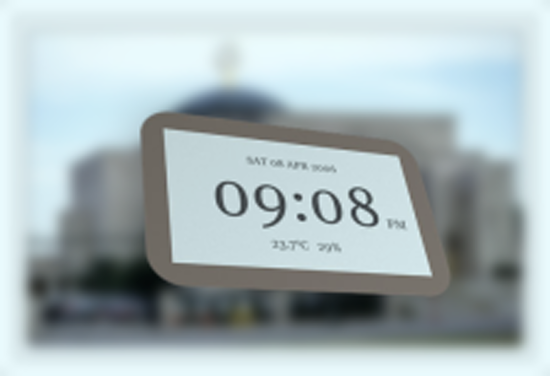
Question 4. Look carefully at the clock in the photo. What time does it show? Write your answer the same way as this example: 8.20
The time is 9.08
